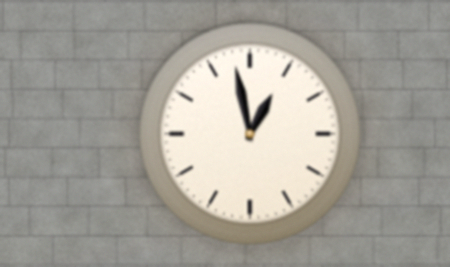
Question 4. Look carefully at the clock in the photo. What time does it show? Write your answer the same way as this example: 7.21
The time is 12.58
